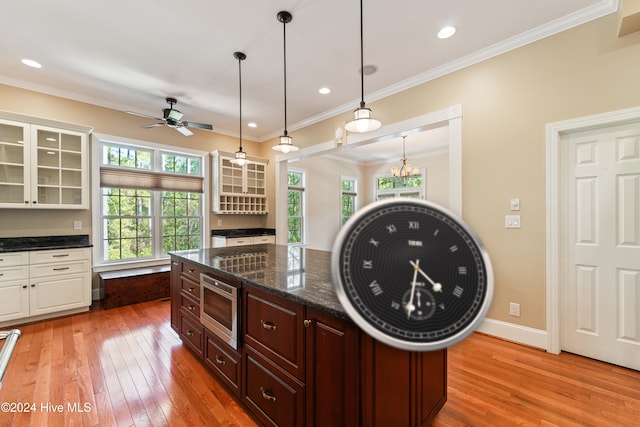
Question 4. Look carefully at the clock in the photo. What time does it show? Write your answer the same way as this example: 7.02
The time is 4.32
